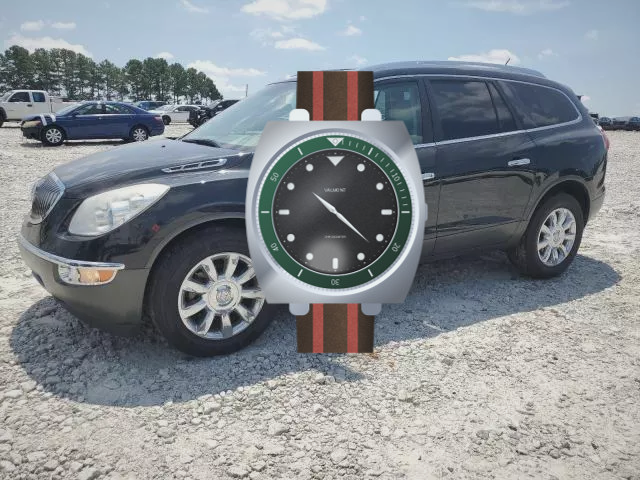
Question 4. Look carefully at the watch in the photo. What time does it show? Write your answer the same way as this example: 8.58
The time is 10.22
